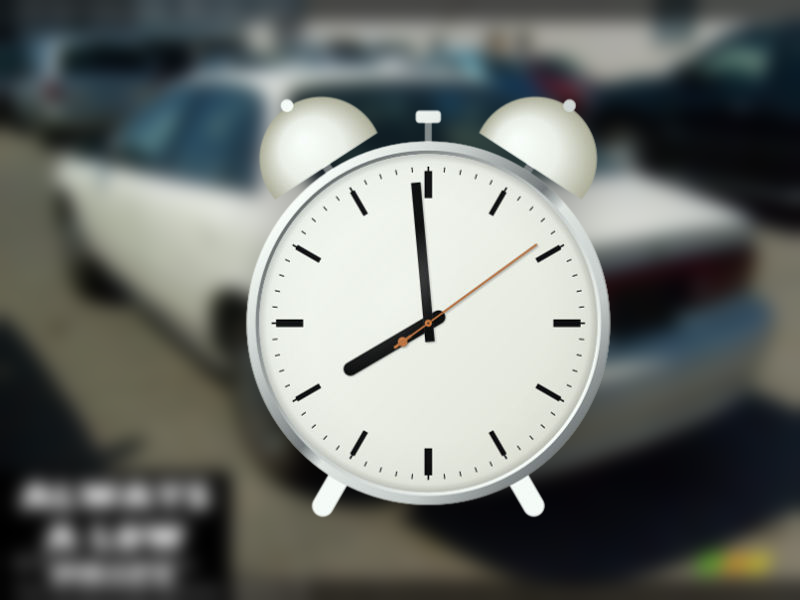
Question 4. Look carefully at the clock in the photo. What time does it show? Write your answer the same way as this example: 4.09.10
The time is 7.59.09
